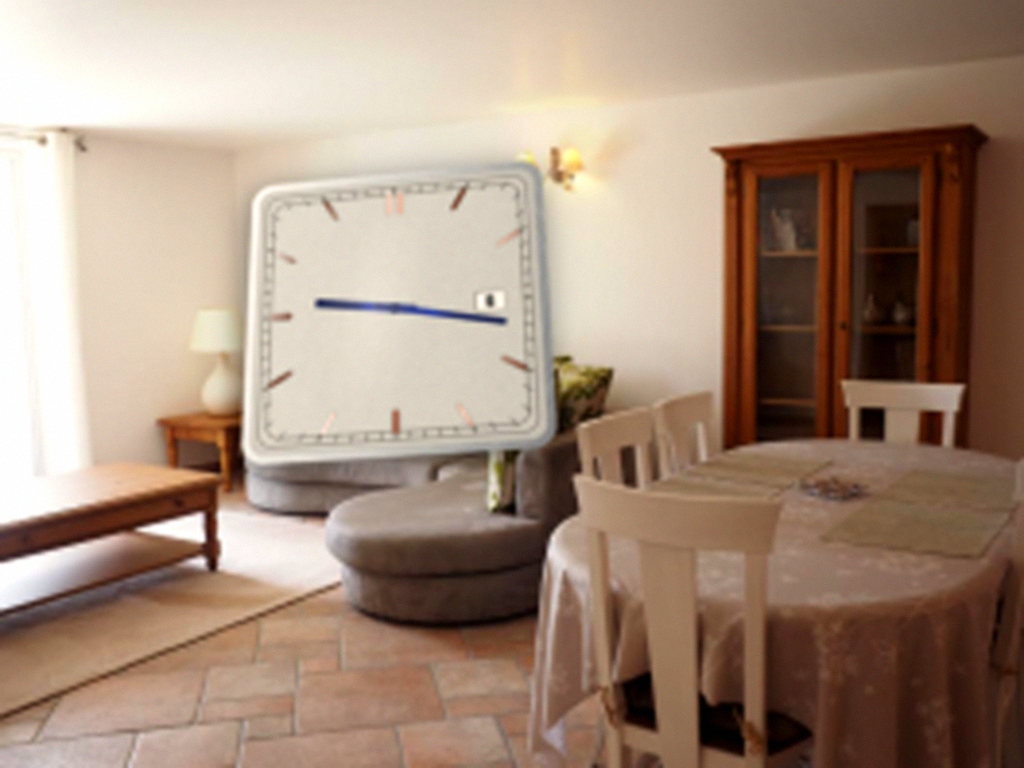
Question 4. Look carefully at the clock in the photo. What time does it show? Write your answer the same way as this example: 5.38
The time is 9.17
